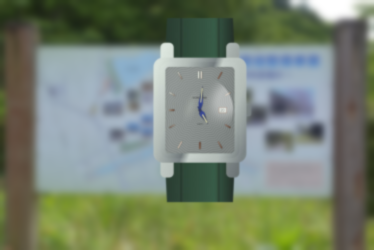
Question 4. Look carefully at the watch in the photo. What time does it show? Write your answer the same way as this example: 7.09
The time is 5.01
